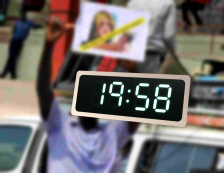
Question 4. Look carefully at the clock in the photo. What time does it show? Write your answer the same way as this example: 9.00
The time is 19.58
